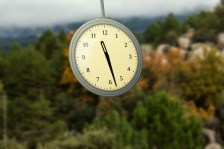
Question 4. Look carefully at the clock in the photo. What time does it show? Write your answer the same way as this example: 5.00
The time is 11.28
